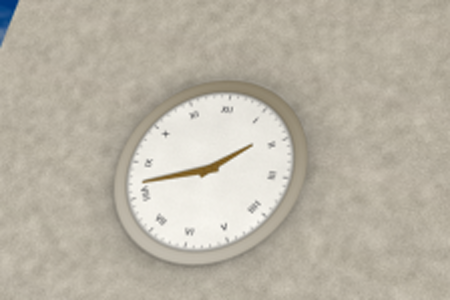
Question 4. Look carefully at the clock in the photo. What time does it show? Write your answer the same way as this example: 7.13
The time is 1.42
